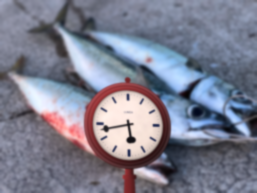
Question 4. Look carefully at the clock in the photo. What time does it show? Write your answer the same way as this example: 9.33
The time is 5.43
